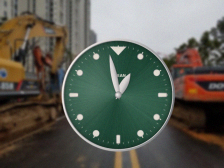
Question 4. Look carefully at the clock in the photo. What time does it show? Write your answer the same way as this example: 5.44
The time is 12.58
